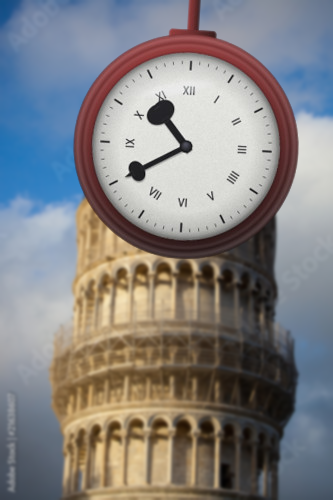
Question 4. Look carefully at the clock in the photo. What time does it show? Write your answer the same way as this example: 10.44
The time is 10.40
